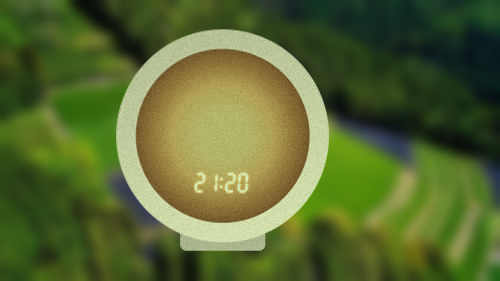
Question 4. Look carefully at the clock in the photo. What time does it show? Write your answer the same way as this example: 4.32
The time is 21.20
